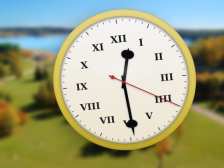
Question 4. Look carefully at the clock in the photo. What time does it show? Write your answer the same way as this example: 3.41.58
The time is 12.29.20
